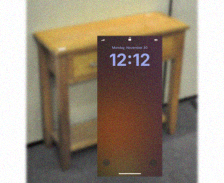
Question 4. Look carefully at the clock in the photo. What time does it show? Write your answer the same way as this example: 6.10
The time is 12.12
